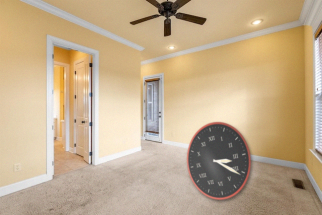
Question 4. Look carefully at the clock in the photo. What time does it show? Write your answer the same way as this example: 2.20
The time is 3.21
